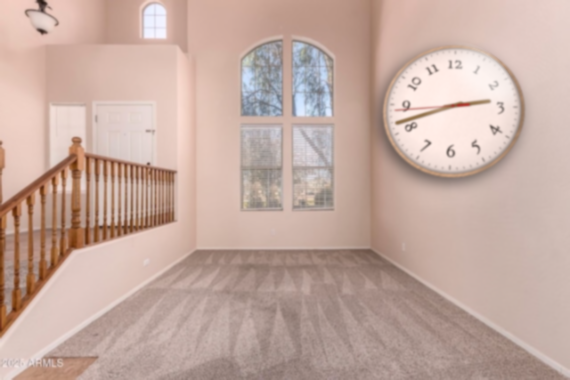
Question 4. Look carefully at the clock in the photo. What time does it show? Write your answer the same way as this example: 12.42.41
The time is 2.41.44
